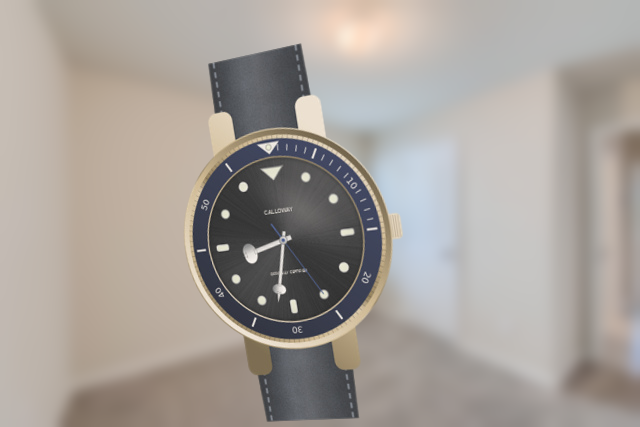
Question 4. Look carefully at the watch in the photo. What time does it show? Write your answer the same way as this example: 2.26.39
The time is 8.32.25
